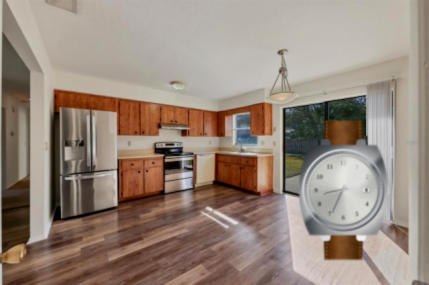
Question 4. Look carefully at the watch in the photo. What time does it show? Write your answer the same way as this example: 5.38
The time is 8.34
